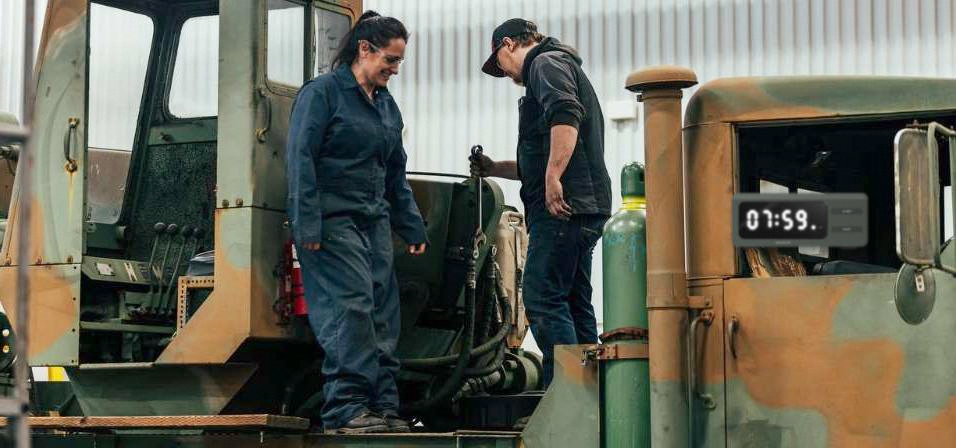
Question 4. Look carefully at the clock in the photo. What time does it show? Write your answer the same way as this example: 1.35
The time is 7.59
